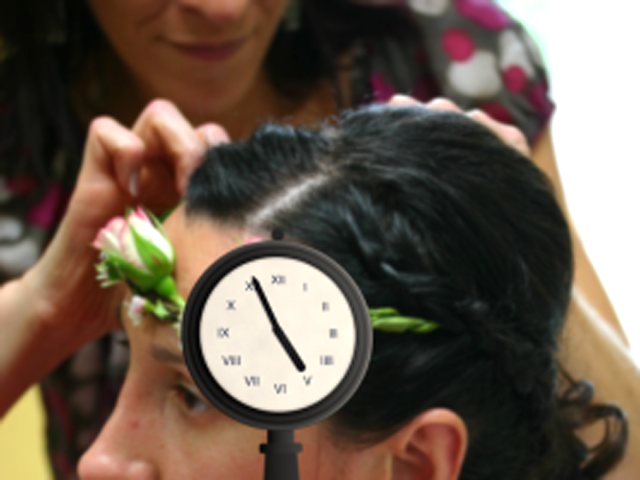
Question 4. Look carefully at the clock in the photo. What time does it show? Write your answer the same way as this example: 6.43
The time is 4.56
